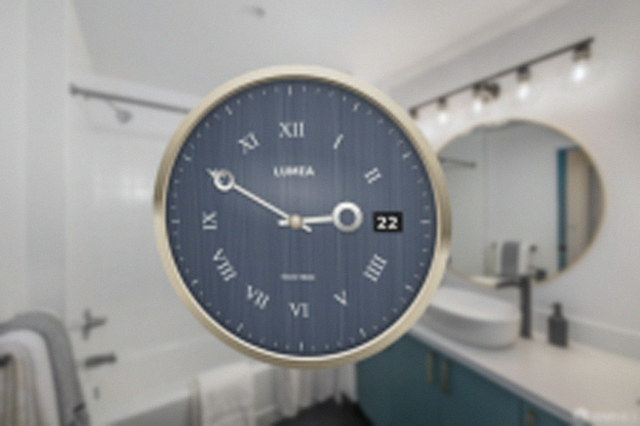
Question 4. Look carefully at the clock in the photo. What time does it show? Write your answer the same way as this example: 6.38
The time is 2.50
